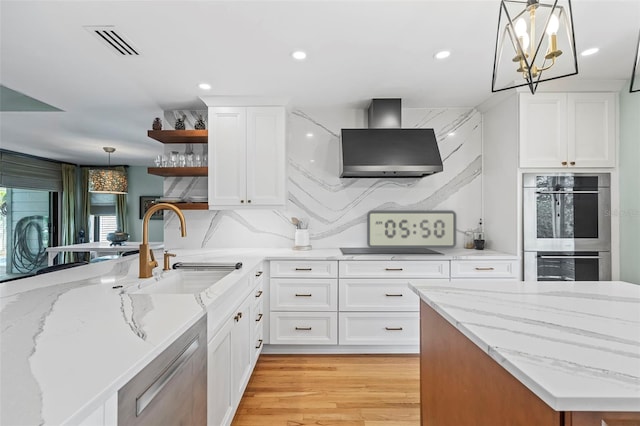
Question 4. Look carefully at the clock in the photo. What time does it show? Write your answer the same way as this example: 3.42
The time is 5.50
